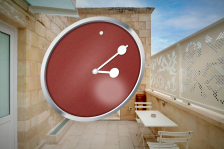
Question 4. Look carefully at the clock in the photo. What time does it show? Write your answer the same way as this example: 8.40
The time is 3.08
